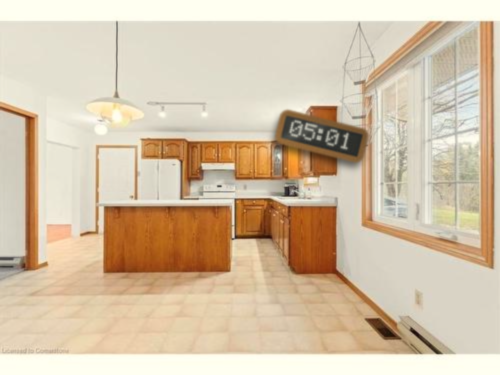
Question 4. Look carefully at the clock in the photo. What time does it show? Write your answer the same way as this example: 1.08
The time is 5.01
